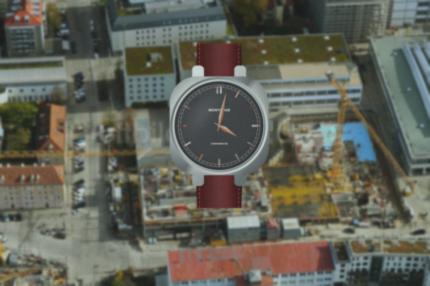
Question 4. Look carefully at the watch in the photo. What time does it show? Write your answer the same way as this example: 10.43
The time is 4.02
